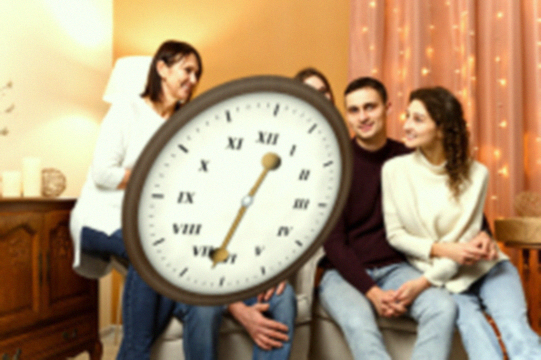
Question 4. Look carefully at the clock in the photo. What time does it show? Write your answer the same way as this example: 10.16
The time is 12.32
